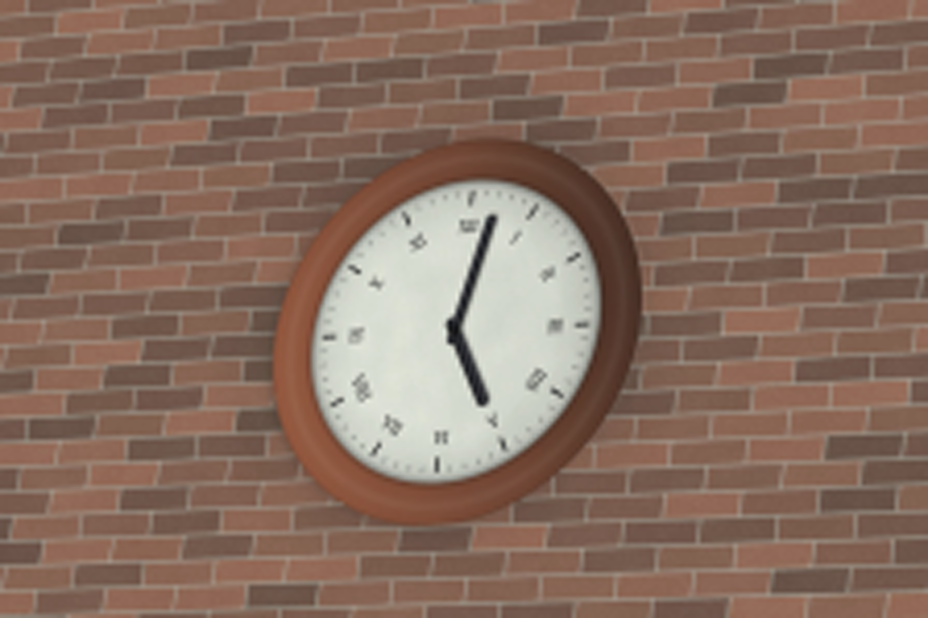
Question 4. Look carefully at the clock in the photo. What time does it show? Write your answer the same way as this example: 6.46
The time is 5.02
